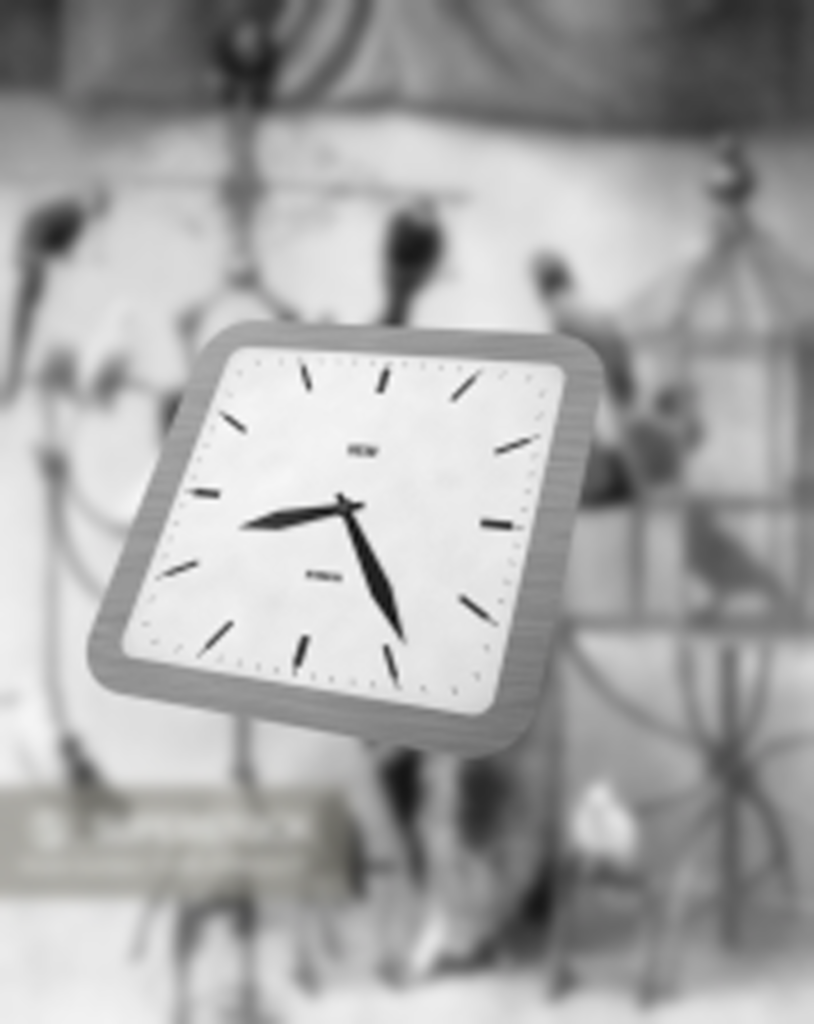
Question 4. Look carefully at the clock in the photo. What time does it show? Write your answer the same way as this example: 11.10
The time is 8.24
